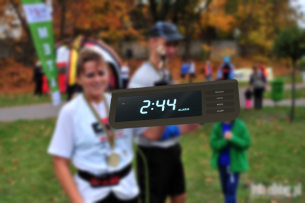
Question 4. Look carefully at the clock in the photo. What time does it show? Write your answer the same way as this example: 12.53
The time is 2.44
